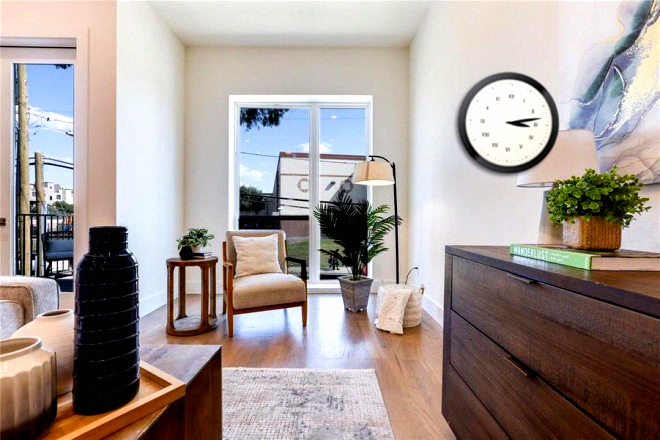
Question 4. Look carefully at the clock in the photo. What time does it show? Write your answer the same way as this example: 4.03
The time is 3.13
